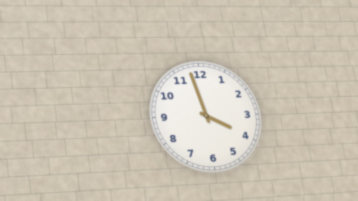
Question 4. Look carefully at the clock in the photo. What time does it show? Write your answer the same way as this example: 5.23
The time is 3.58
